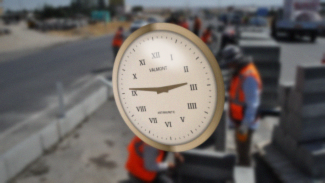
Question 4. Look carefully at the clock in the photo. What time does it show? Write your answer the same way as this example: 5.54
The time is 2.46
